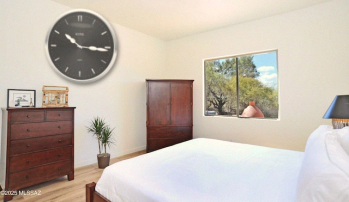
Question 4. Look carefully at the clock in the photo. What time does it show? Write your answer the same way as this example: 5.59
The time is 10.16
